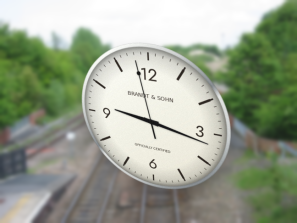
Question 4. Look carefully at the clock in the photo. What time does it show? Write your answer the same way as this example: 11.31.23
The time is 9.16.58
